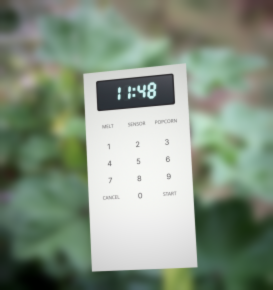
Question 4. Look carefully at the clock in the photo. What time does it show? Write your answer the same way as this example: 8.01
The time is 11.48
